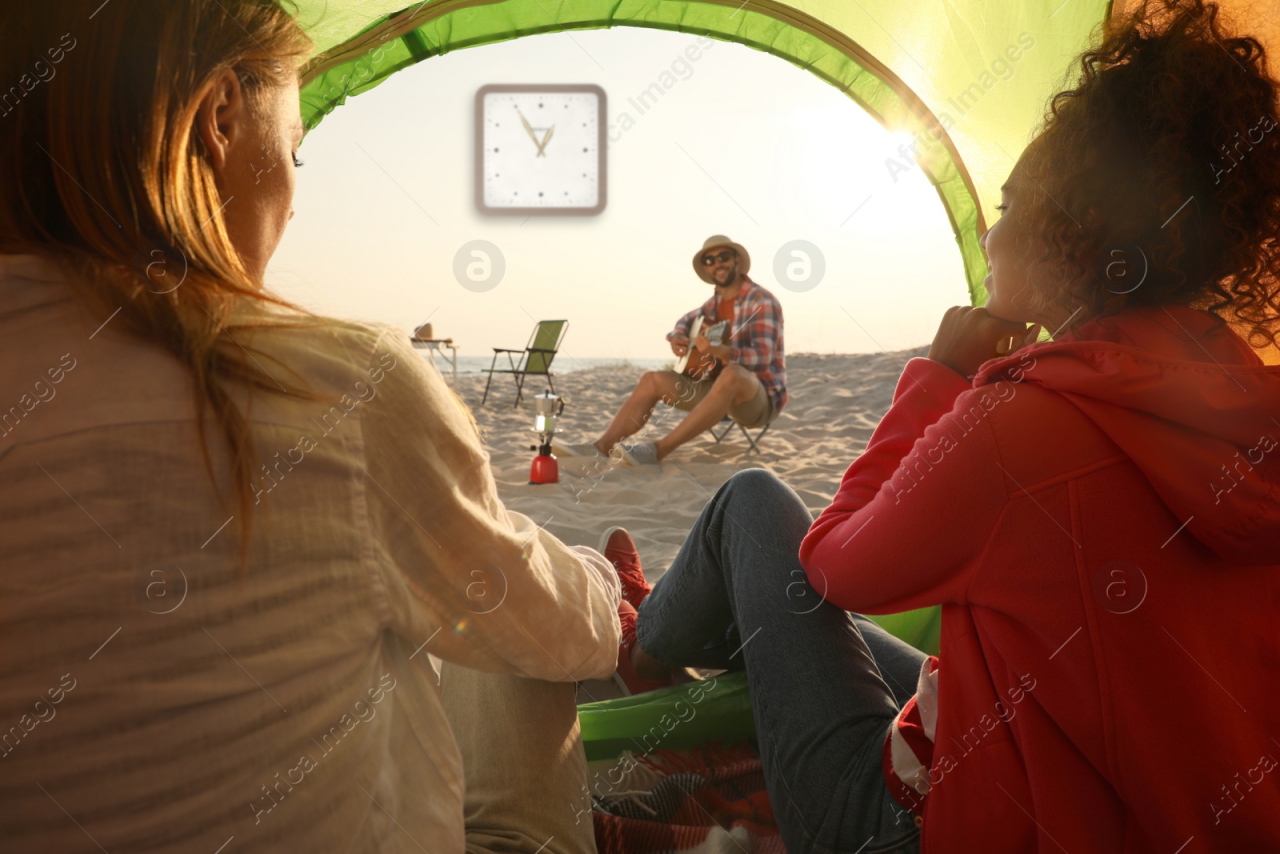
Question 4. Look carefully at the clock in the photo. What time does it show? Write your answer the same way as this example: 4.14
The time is 12.55
